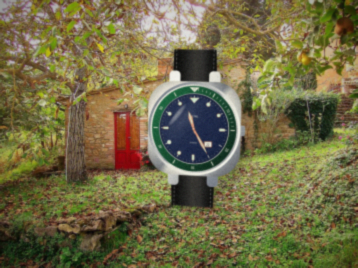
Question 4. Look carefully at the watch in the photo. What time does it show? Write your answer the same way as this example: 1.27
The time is 11.25
